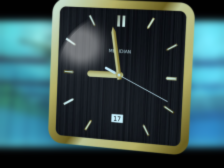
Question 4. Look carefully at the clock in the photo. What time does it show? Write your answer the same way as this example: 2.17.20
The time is 8.58.19
